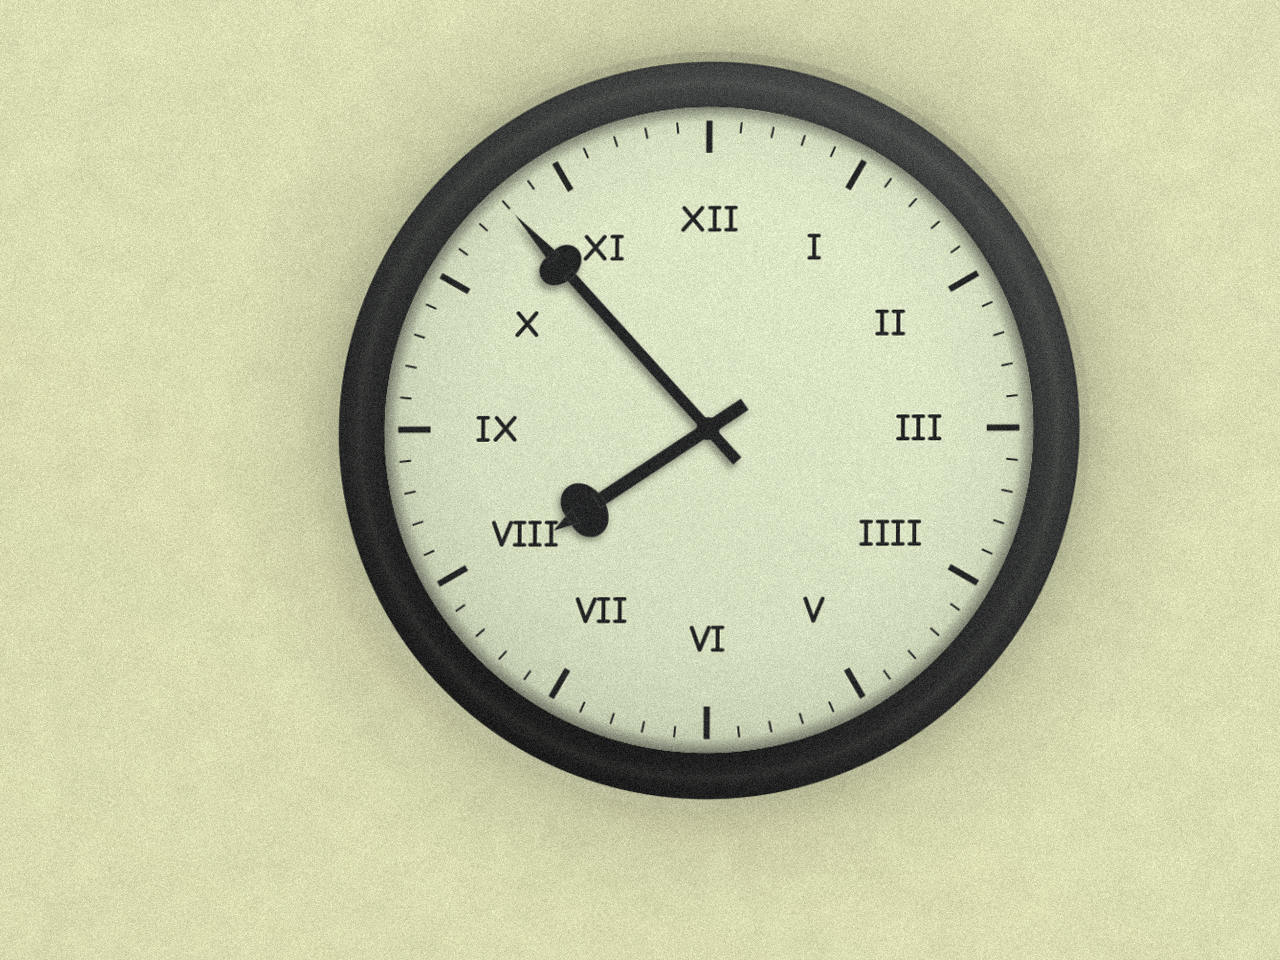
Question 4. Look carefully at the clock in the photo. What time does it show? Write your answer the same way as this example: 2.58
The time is 7.53
